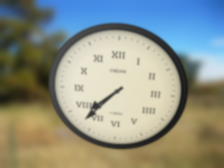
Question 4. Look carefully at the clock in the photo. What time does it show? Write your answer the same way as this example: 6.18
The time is 7.37
